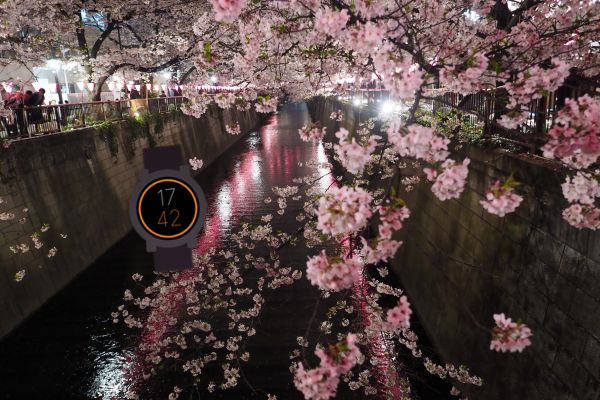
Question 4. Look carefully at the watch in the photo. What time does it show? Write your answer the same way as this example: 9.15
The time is 17.42
